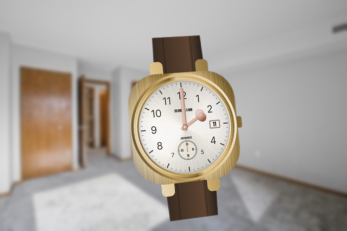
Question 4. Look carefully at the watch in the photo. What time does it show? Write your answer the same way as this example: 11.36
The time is 2.00
